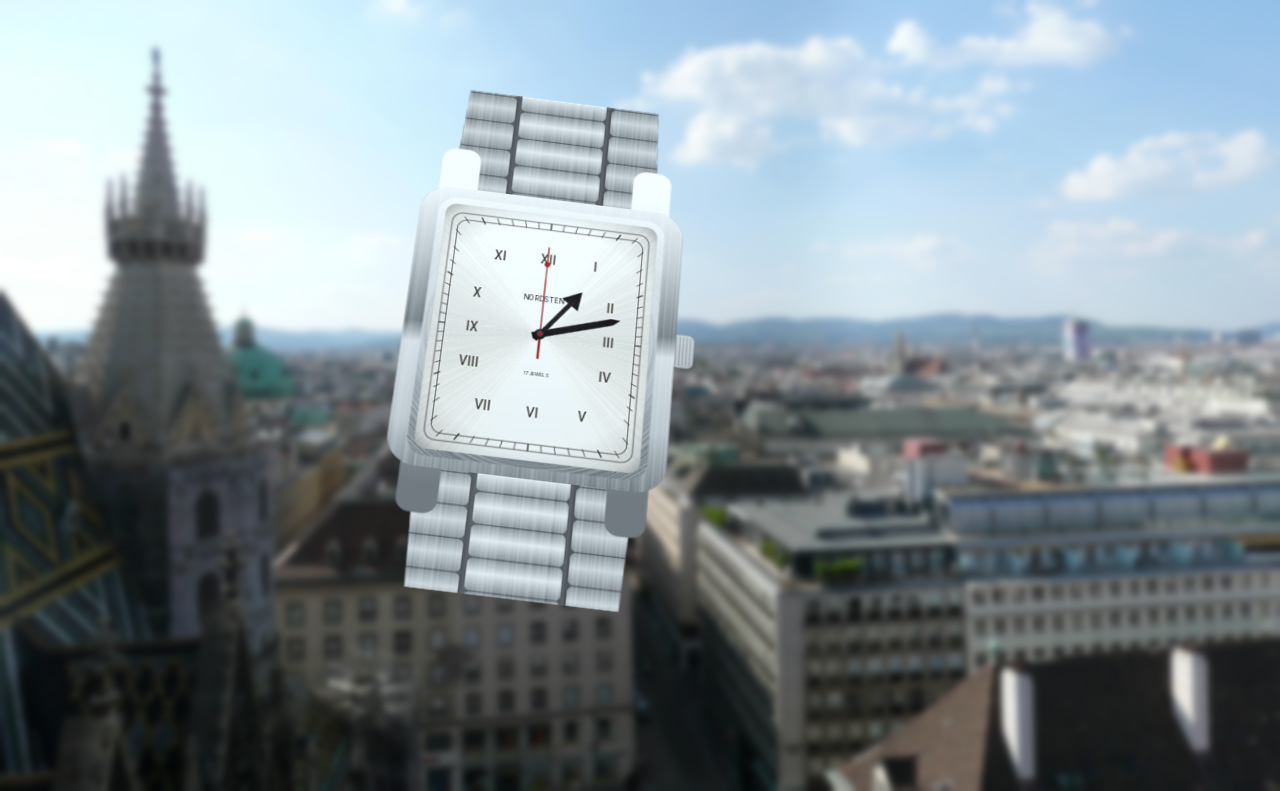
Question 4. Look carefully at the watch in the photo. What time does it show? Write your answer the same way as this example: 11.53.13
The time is 1.12.00
